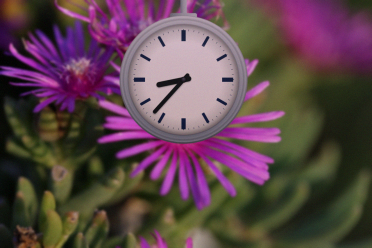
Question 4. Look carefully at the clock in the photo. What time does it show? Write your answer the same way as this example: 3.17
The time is 8.37
